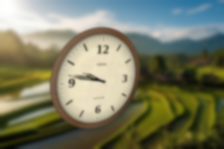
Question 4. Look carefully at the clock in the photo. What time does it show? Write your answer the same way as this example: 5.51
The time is 9.47
